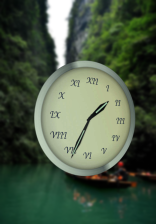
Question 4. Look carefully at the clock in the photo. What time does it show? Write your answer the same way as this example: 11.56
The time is 1.34
